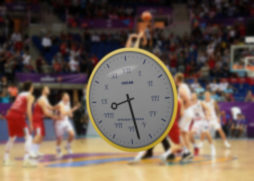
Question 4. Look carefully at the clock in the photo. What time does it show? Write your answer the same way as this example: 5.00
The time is 8.28
